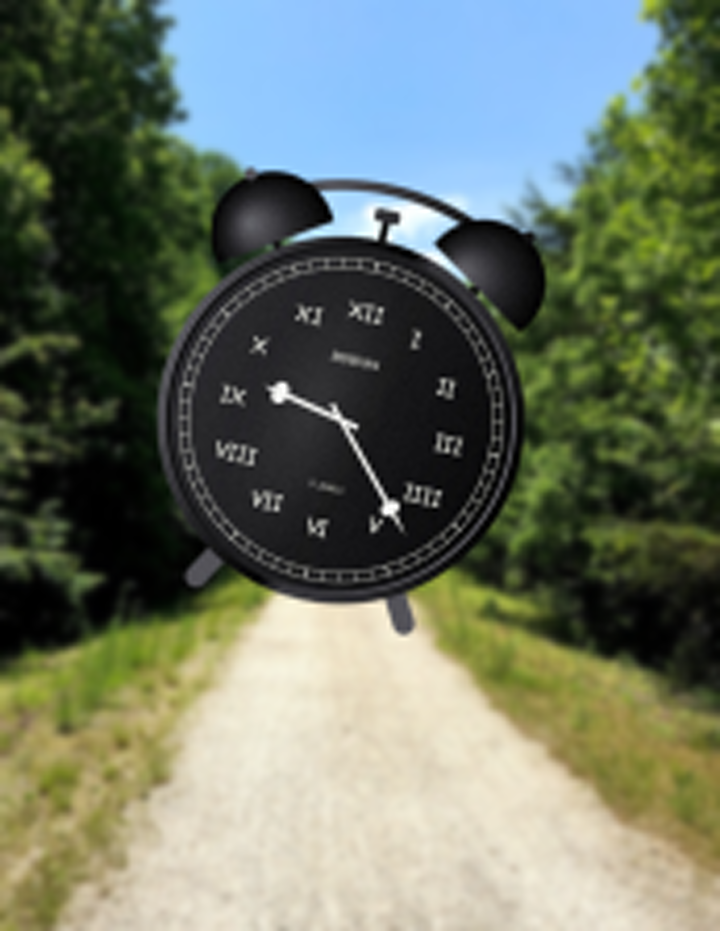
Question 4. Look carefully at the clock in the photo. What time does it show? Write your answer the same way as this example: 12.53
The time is 9.23
